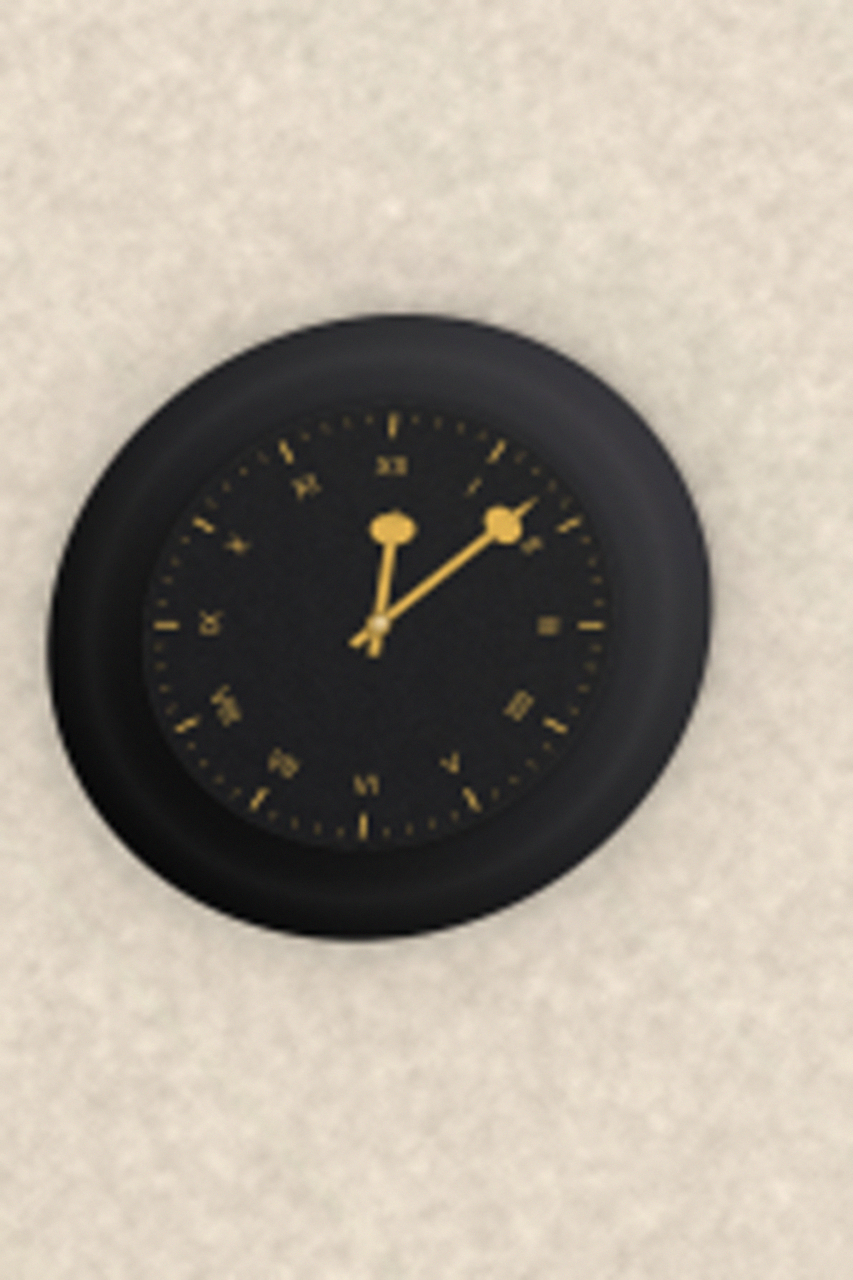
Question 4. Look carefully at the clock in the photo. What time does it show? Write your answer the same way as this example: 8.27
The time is 12.08
